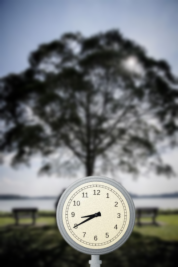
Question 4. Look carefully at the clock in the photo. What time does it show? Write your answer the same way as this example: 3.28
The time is 8.40
